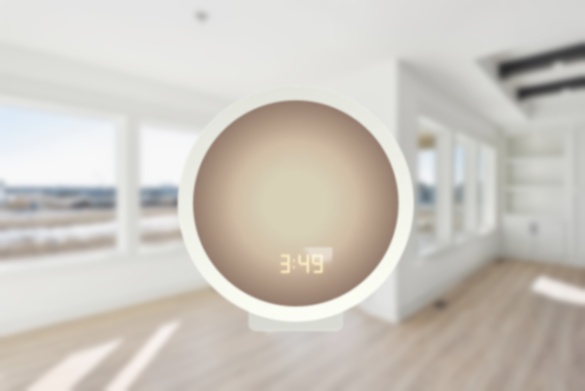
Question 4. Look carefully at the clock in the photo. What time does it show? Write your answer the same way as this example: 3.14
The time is 3.49
